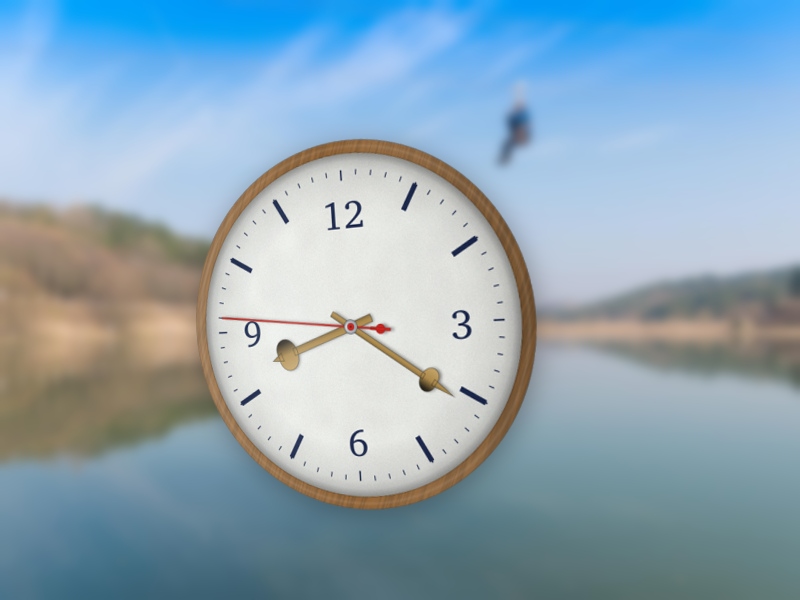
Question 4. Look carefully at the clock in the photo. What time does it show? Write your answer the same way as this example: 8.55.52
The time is 8.20.46
